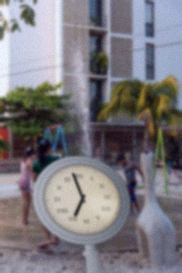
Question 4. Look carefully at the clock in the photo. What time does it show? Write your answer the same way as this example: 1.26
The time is 6.58
